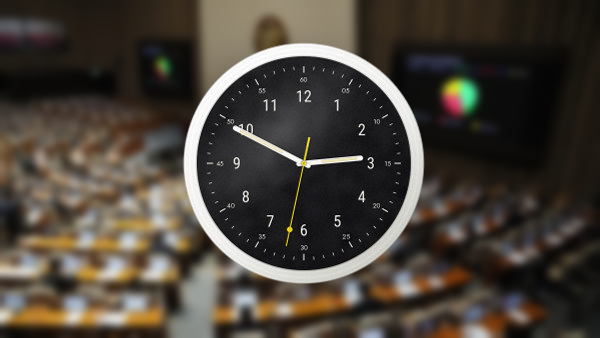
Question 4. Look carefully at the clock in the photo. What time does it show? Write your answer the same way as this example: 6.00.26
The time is 2.49.32
